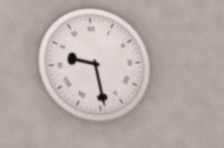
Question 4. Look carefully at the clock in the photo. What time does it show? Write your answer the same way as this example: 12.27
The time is 9.29
